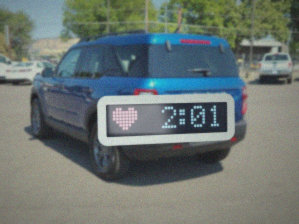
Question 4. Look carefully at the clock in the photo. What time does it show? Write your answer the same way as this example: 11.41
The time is 2.01
